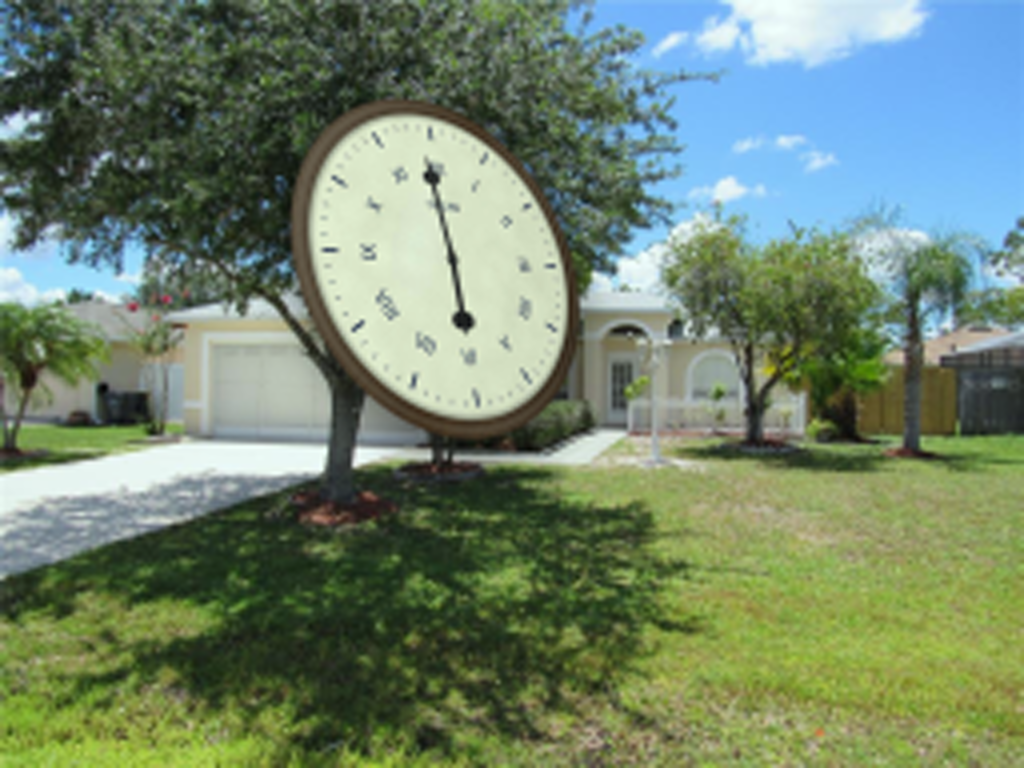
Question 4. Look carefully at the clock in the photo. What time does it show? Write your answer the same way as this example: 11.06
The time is 5.59
